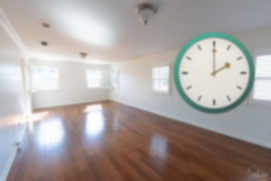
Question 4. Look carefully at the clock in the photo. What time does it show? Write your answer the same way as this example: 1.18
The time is 2.00
